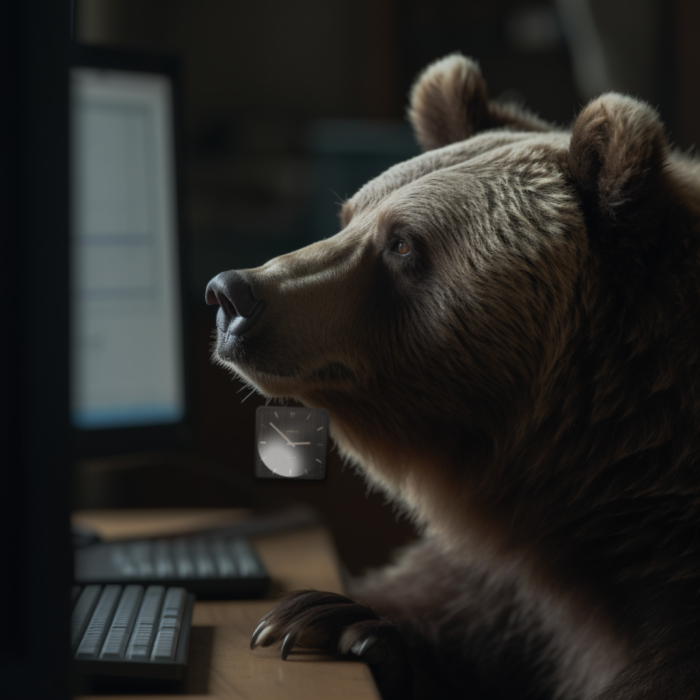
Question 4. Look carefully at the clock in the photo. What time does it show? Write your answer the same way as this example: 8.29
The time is 2.52
